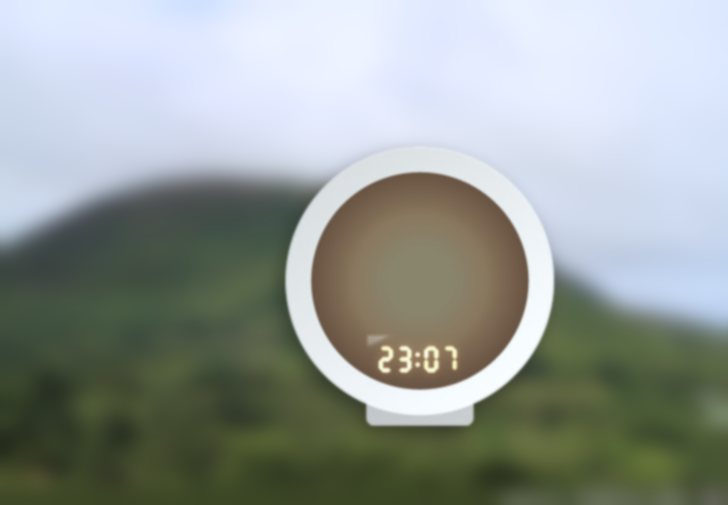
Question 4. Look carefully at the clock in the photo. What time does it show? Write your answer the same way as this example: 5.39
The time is 23.07
